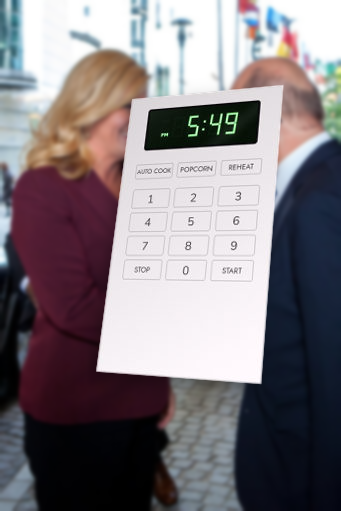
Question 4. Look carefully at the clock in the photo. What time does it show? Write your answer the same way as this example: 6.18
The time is 5.49
